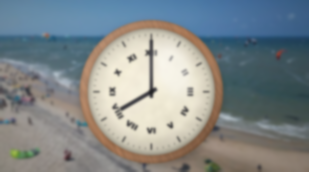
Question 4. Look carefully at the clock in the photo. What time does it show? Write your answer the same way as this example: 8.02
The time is 8.00
